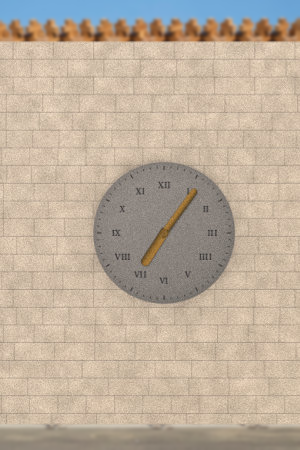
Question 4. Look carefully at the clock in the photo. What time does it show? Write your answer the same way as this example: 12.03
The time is 7.06
